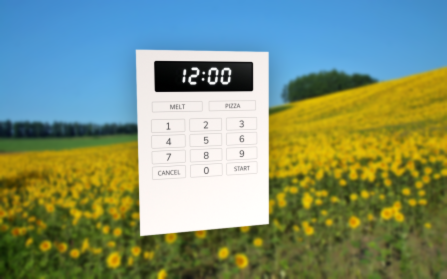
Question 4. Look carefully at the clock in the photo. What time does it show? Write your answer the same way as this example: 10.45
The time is 12.00
